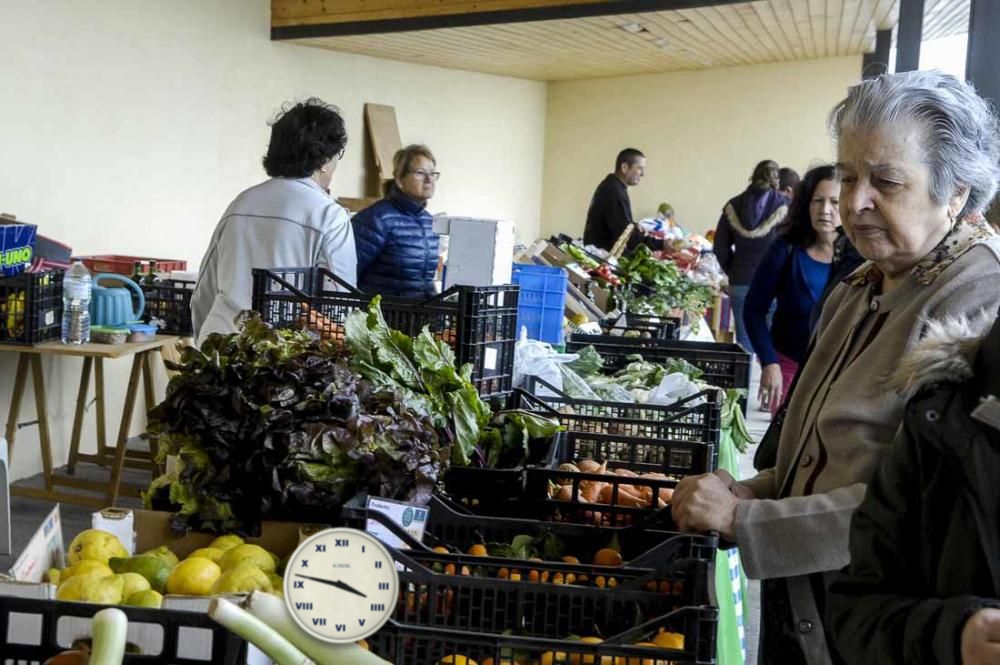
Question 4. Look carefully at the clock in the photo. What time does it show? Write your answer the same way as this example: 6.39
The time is 3.47
